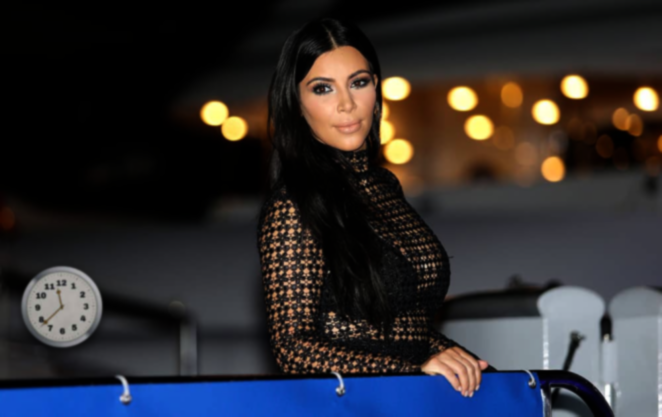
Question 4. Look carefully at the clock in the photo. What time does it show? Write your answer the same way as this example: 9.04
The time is 11.38
